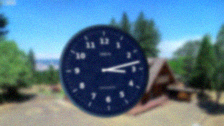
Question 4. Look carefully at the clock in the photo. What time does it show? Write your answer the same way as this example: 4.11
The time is 3.13
